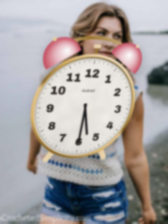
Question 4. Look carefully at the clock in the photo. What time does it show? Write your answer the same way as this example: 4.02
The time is 5.30
